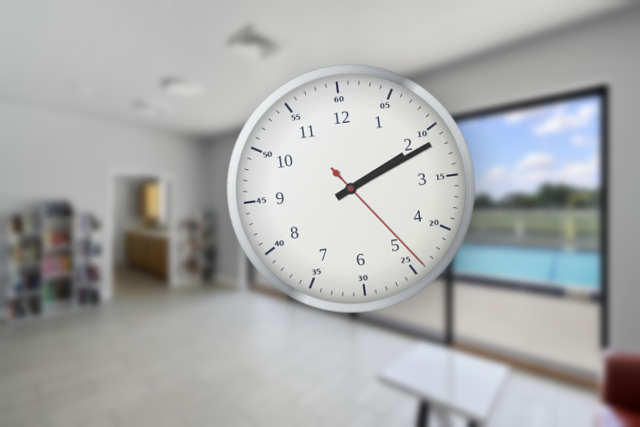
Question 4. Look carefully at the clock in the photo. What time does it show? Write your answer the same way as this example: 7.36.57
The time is 2.11.24
